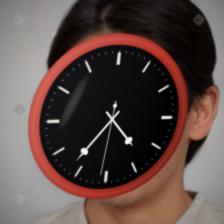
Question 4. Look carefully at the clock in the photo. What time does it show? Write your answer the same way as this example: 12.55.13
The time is 4.36.31
